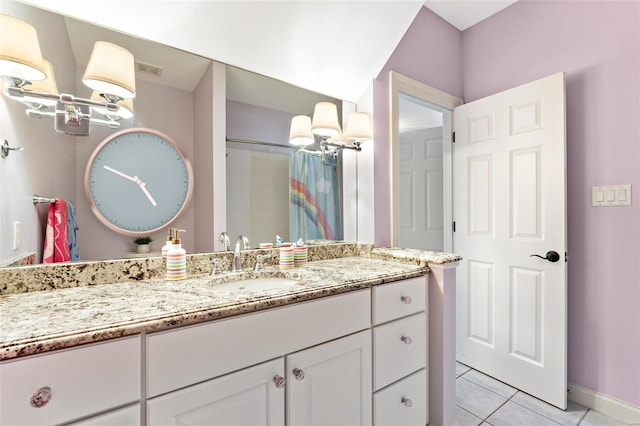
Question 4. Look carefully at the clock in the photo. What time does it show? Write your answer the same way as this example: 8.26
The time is 4.49
